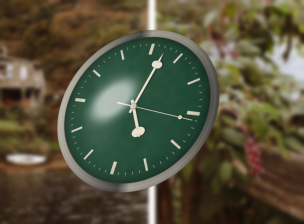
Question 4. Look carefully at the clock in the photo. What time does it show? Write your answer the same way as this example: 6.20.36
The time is 5.02.16
